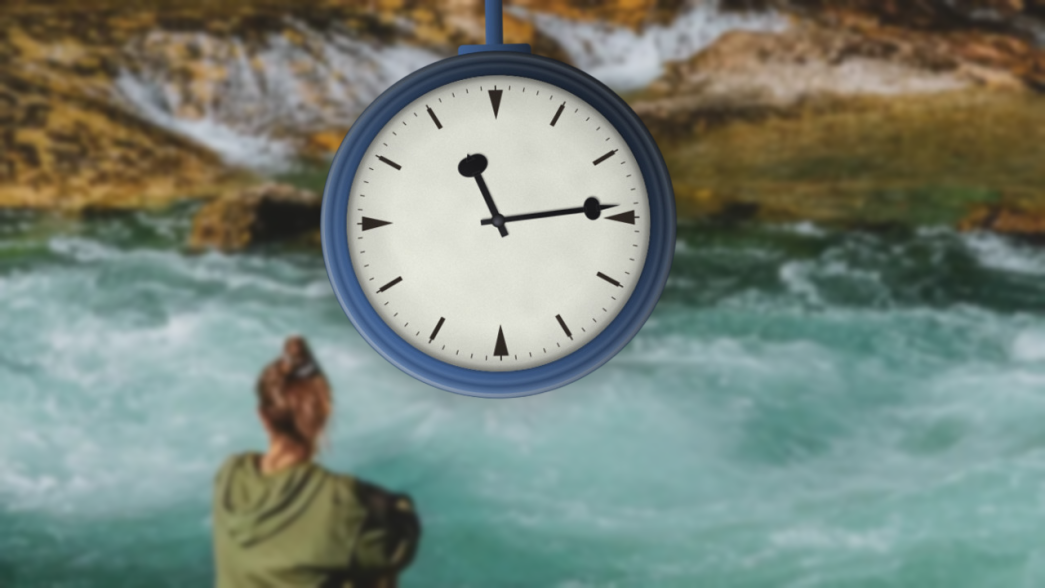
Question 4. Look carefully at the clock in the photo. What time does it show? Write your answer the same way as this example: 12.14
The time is 11.14
